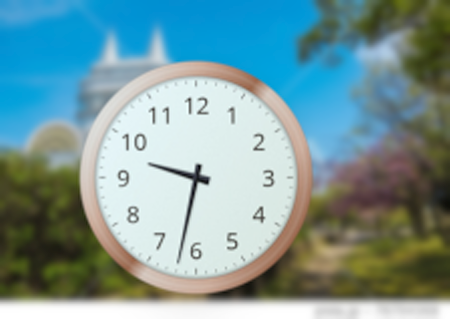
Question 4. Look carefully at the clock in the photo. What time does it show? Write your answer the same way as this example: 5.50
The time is 9.32
